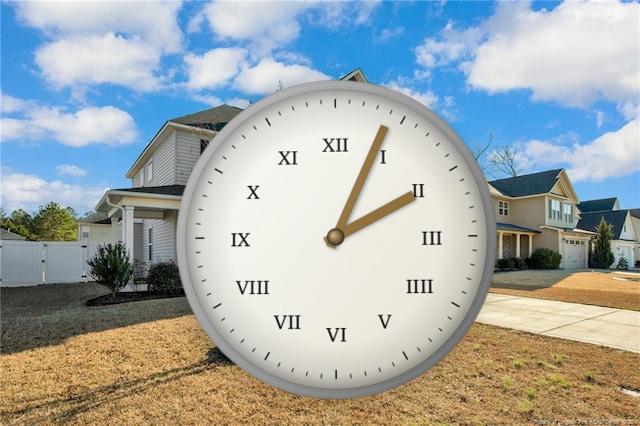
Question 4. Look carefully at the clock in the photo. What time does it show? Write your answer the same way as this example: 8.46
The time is 2.04
